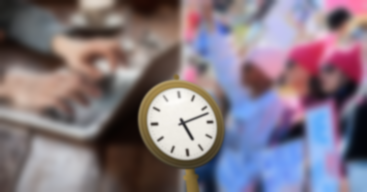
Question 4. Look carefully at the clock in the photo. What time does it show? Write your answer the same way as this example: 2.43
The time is 5.12
